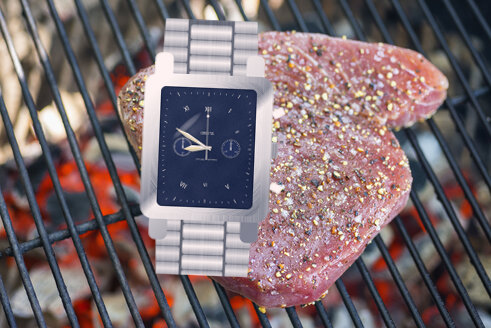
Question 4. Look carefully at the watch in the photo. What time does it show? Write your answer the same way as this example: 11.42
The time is 8.50
